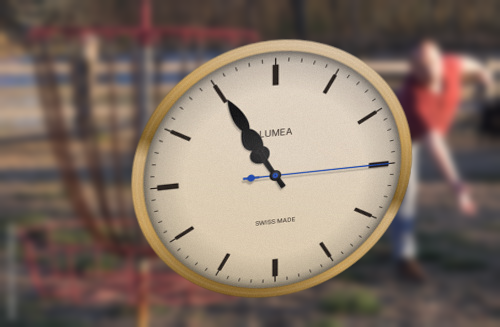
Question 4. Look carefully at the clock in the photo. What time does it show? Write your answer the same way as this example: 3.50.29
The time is 10.55.15
